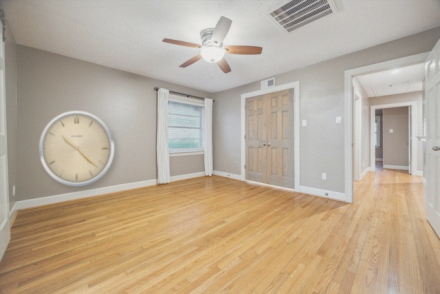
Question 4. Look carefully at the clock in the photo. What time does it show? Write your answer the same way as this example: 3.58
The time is 10.22
